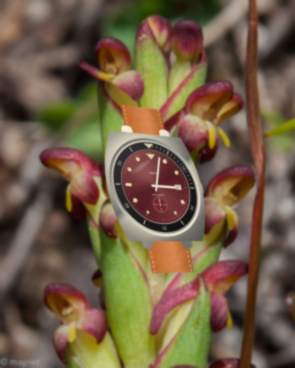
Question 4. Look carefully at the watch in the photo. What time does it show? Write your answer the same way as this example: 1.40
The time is 3.03
